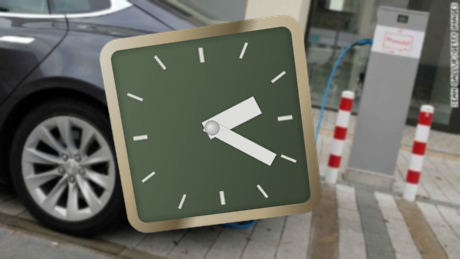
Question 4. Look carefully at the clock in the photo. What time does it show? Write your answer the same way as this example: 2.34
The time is 2.21
